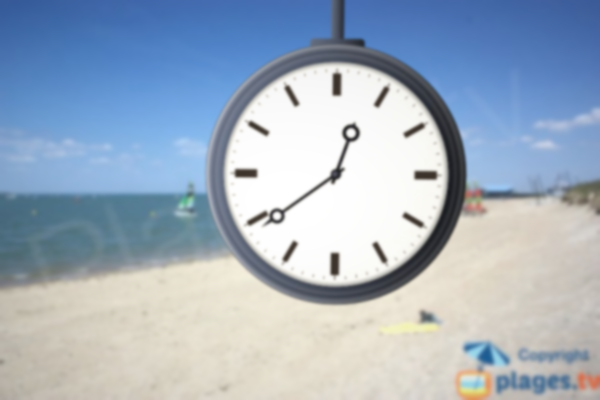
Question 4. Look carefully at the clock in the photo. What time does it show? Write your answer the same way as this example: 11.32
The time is 12.39
